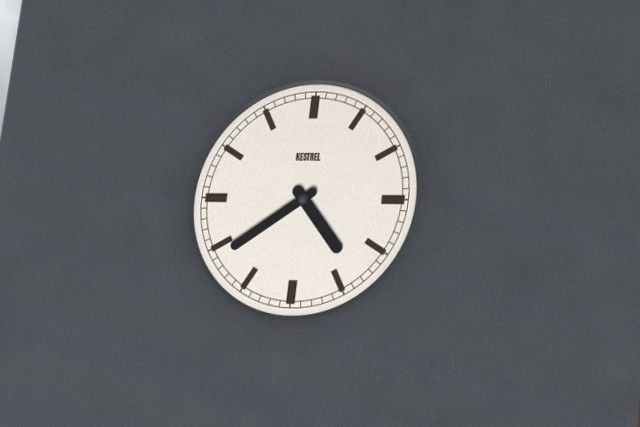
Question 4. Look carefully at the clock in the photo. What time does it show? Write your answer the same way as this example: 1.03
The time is 4.39
